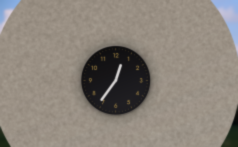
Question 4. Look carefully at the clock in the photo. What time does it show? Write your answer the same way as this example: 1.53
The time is 12.36
